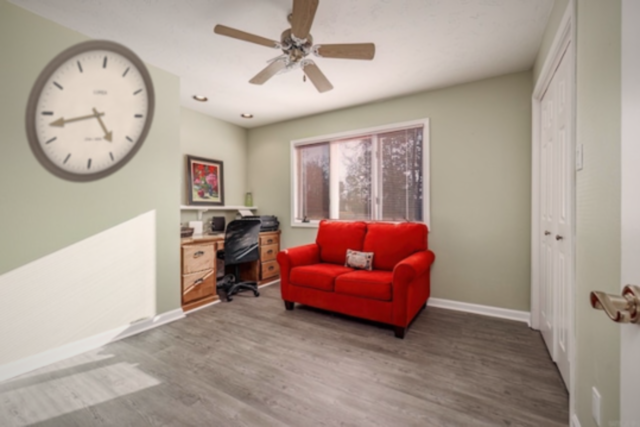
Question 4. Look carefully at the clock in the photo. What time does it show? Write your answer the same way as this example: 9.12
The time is 4.43
